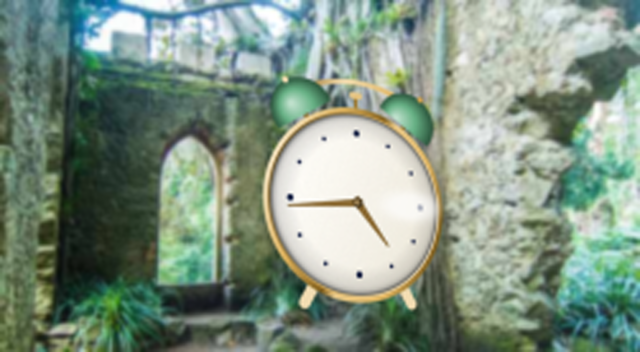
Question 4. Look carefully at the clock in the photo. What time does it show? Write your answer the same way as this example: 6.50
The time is 4.44
